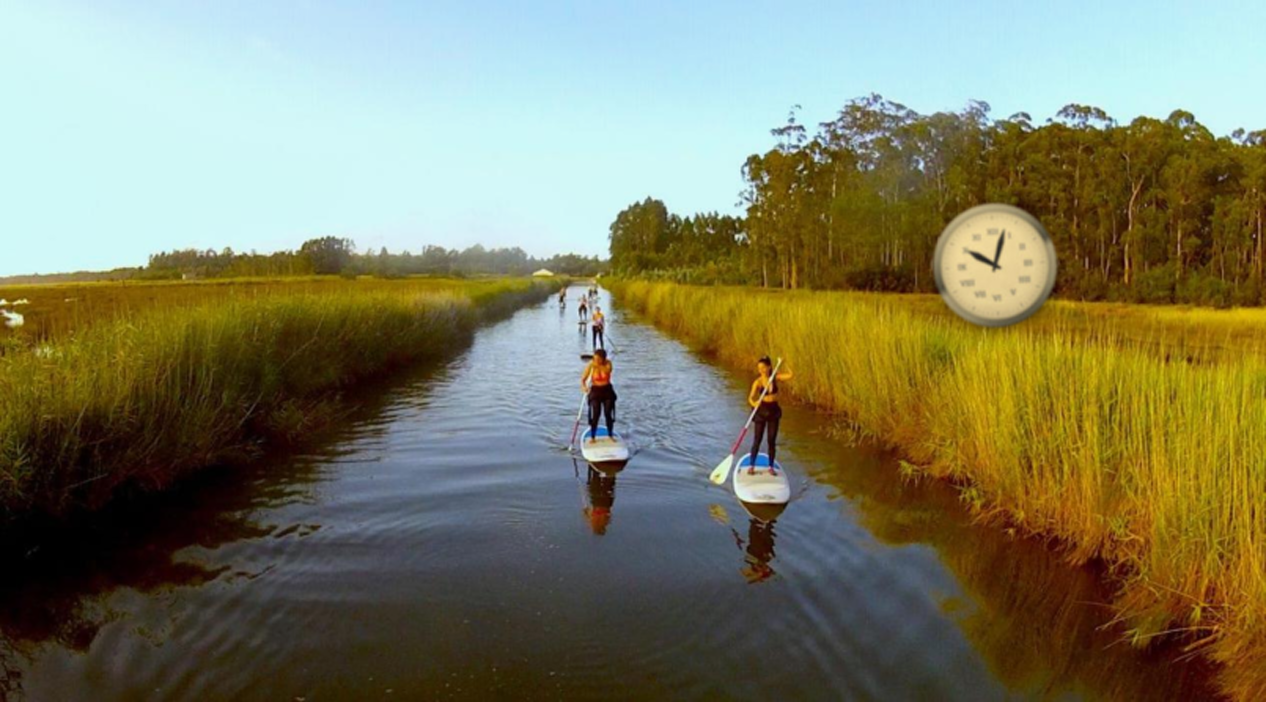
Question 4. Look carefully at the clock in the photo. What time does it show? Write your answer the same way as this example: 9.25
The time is 10.03
